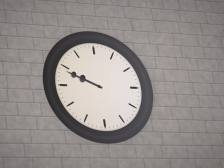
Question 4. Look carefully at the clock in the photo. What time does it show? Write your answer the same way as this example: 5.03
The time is 9.49
